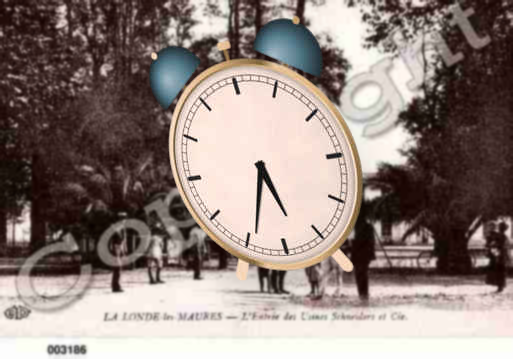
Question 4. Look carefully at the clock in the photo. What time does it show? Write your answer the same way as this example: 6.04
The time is 5.34
